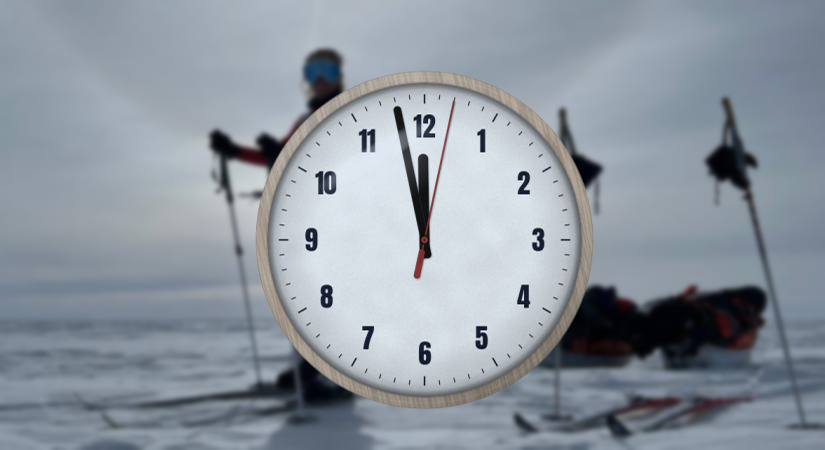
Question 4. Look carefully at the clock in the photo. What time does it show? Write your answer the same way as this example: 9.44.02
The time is 11.58.02
